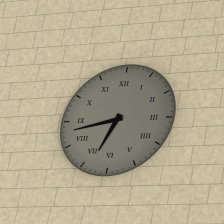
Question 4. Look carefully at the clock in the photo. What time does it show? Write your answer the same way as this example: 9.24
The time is 6.43
